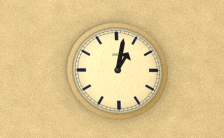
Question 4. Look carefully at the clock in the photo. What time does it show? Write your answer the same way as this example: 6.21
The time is 1.02
